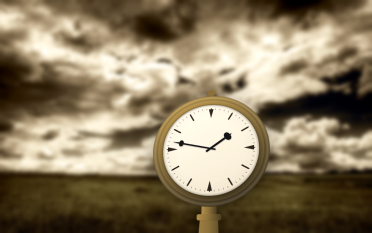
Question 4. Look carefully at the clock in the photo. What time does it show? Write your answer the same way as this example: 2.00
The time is 1.47
